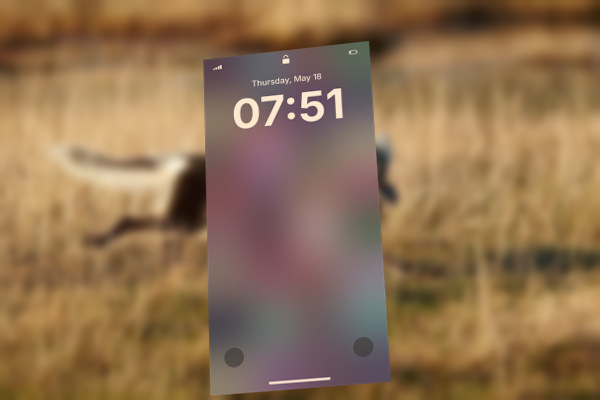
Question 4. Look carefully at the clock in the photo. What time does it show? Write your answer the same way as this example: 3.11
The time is 7.51
